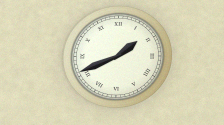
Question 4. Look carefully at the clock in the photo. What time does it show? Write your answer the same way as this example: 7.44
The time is 1.41
